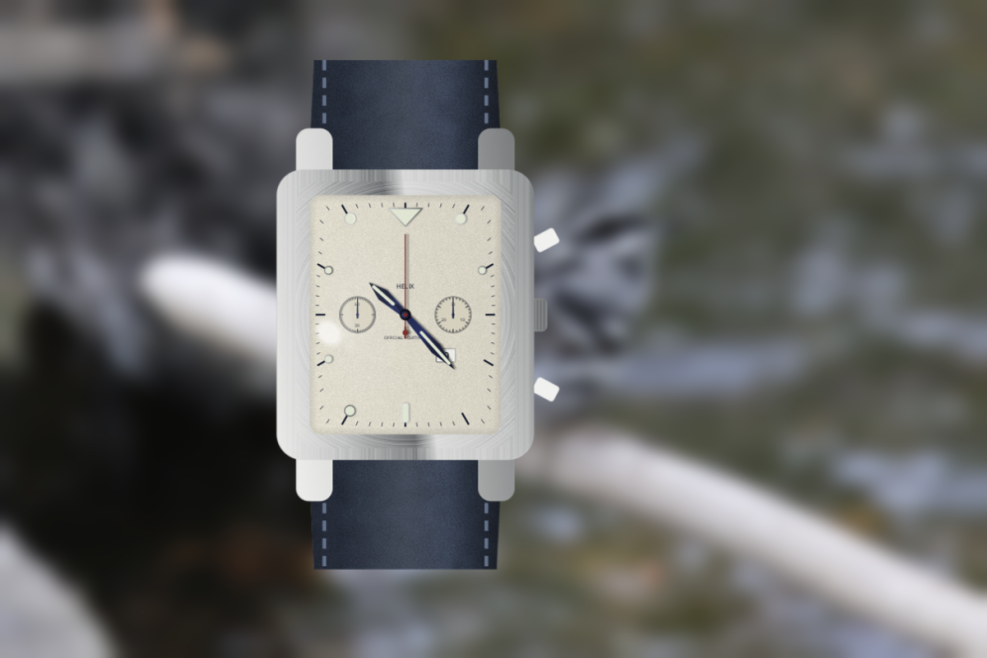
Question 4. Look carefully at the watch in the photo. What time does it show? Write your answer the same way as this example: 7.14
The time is 10.23
